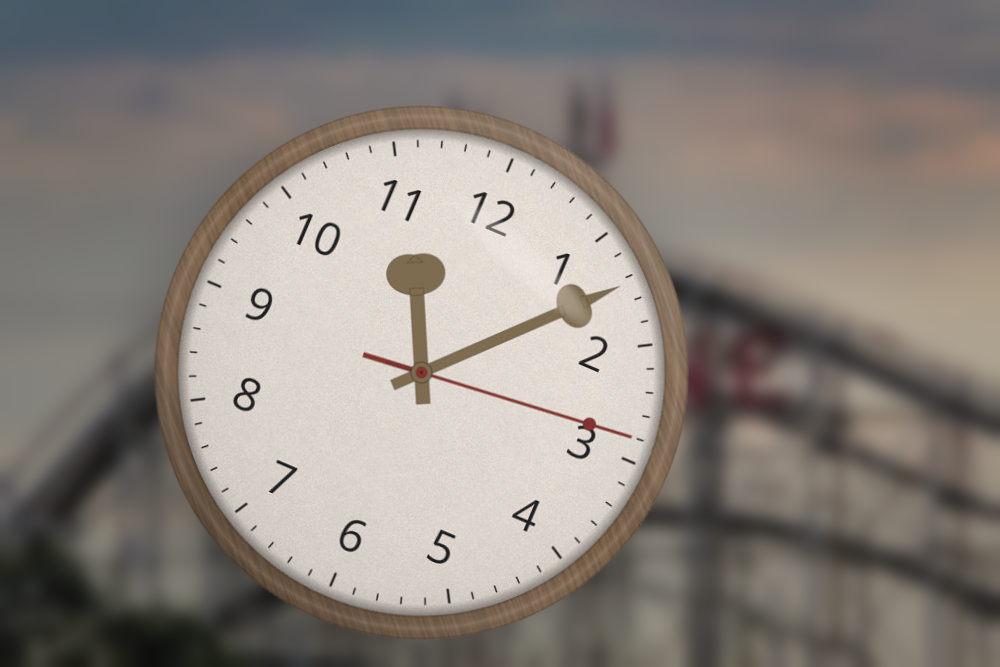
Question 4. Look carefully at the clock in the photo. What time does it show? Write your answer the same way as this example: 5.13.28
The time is 11.07.14
